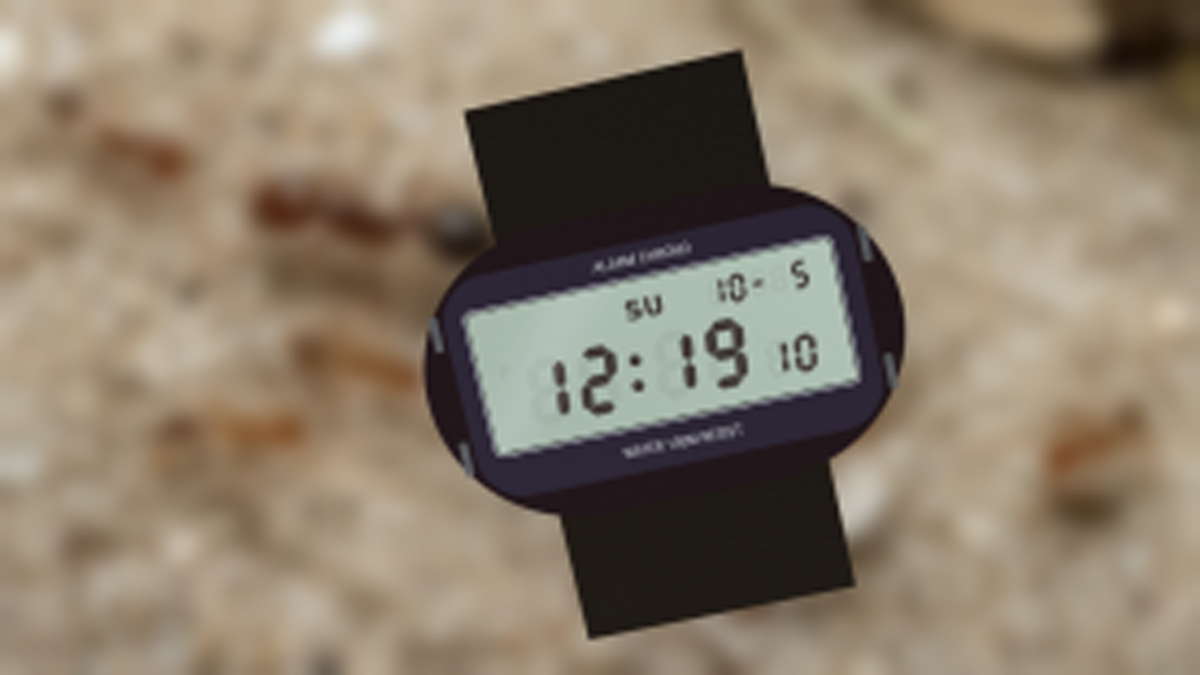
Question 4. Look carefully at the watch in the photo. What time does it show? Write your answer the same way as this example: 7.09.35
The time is 12.19.10
